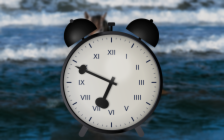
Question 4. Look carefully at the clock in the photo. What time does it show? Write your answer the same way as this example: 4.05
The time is 6.49
